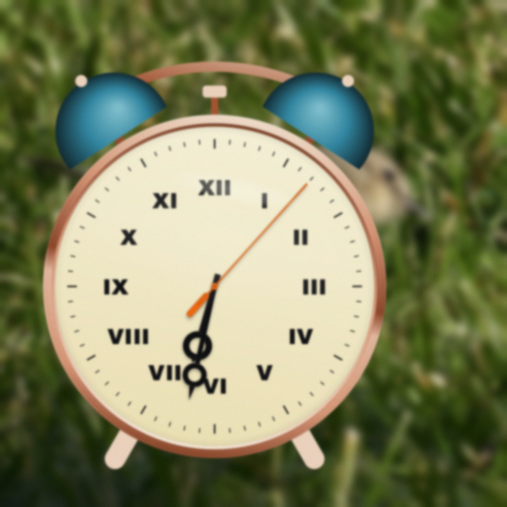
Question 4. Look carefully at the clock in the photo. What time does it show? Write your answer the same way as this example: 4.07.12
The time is 6.32.07
